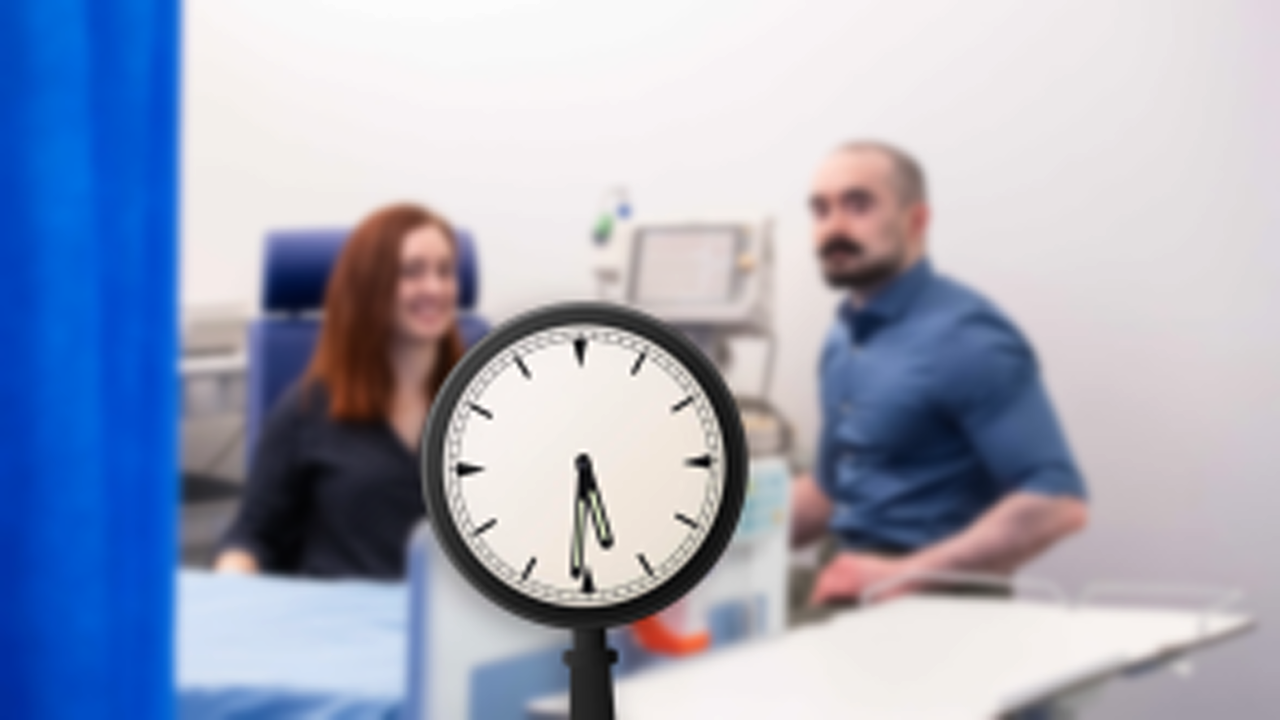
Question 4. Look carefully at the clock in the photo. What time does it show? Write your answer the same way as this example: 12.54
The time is 5.31
